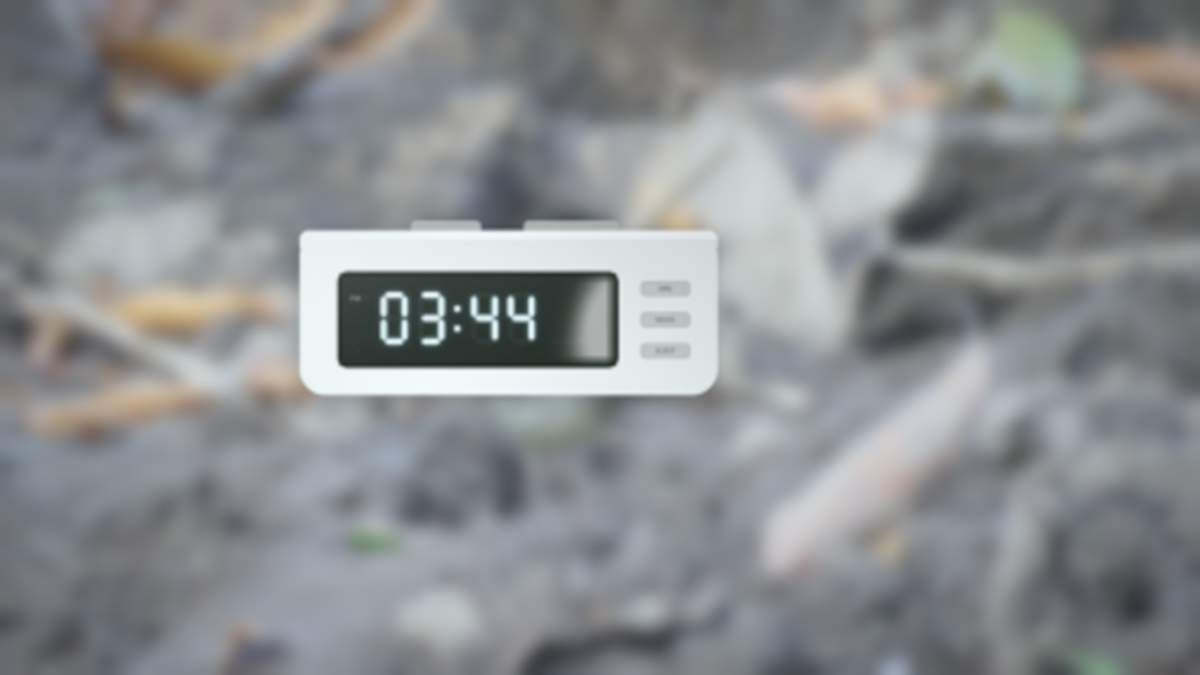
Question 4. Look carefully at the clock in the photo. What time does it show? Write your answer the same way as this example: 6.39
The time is 3.44
